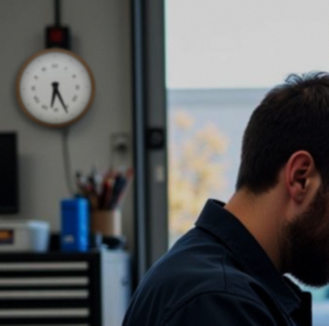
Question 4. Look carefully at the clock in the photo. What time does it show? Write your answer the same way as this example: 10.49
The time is 6.26
